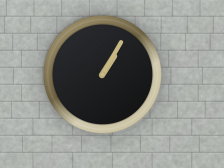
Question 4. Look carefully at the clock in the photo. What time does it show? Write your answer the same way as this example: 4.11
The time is 1.05
